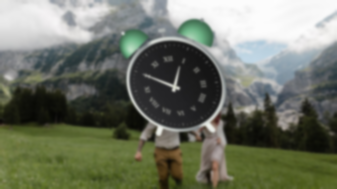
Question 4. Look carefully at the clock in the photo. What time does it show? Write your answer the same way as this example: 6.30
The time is 12.50
